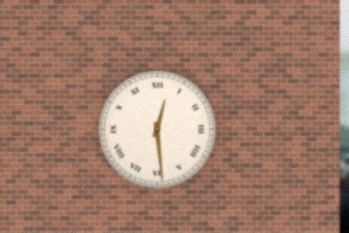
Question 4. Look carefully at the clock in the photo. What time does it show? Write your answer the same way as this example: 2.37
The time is 12.29
